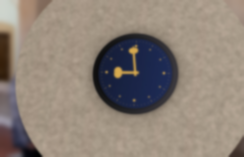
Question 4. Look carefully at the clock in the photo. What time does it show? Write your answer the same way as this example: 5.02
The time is 8.59
